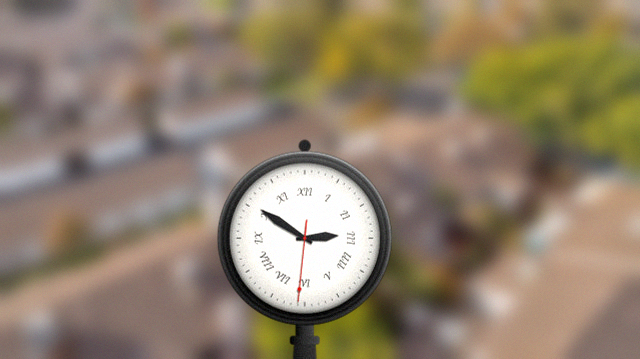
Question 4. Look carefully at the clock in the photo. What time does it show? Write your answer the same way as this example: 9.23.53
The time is 2.50.31
